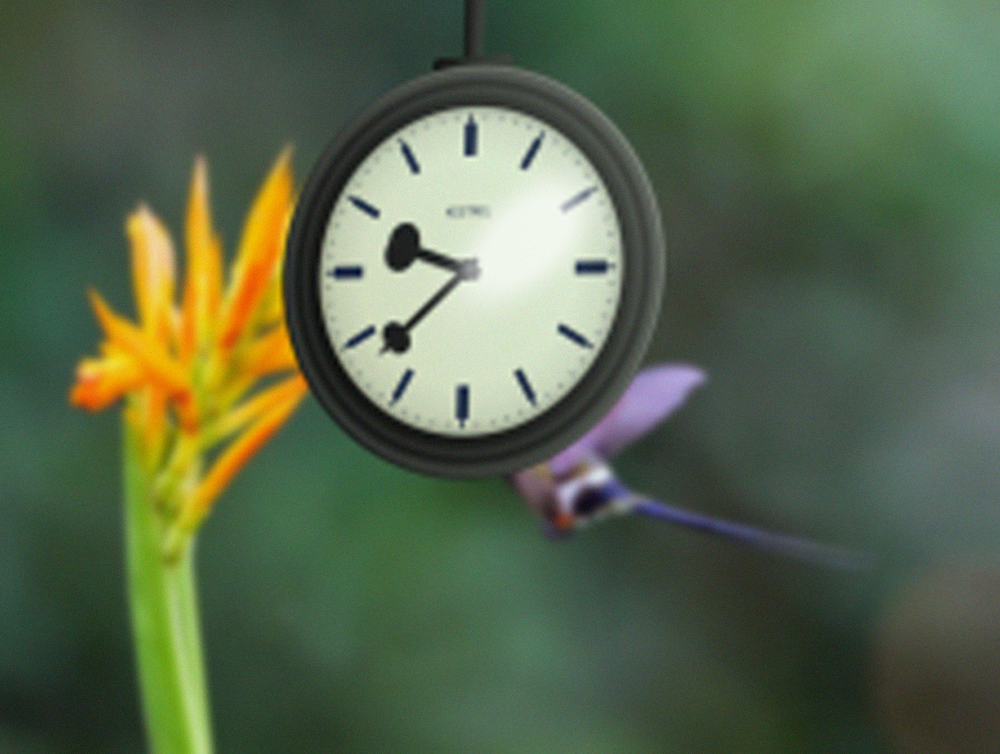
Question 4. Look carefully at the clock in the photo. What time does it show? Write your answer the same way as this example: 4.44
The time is 9.38
